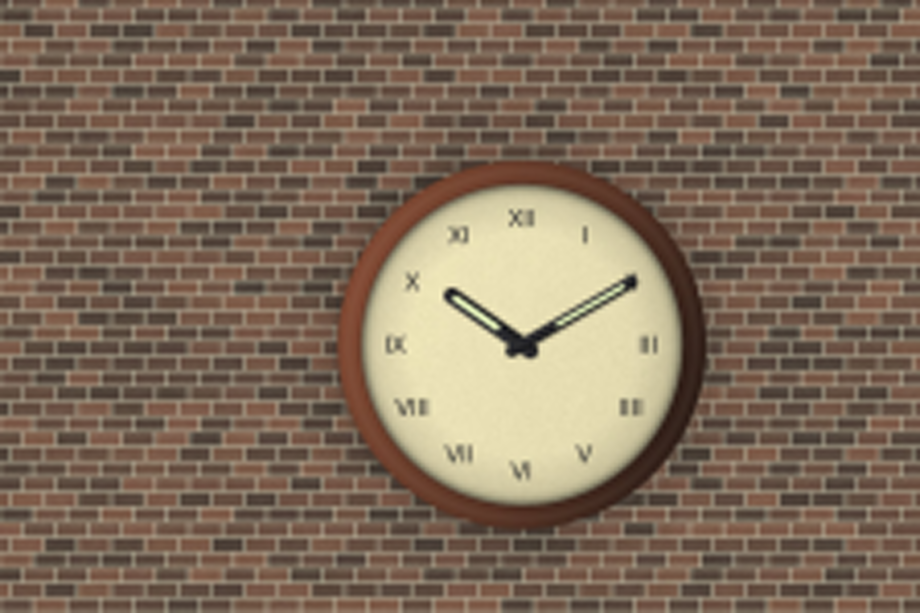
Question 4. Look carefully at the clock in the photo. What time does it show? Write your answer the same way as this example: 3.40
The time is 10.10
